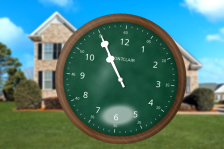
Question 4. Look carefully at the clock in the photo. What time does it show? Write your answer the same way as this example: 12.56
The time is 10.55
